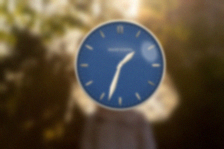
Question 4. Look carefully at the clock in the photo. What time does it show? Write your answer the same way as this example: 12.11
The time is 1.33
